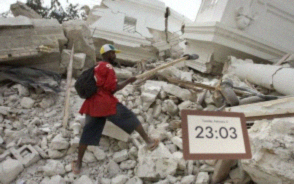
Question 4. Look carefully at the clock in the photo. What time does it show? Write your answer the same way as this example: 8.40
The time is 23.03
